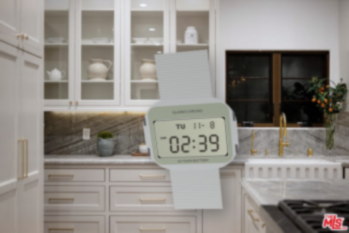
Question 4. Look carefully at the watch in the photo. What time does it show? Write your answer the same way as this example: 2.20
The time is 2.39
